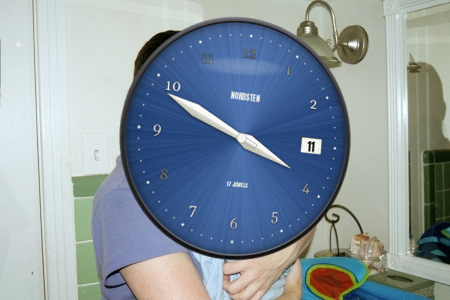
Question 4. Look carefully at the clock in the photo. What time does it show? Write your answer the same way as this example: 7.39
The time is 3.49
